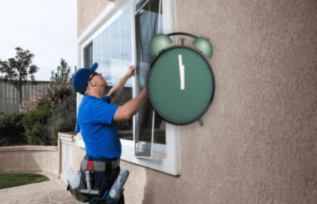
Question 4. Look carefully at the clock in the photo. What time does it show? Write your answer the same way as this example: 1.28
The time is 11.59
